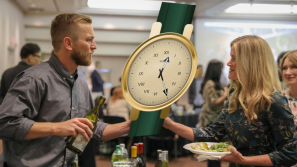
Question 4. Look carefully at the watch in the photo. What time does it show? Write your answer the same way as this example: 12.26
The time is 12.25
